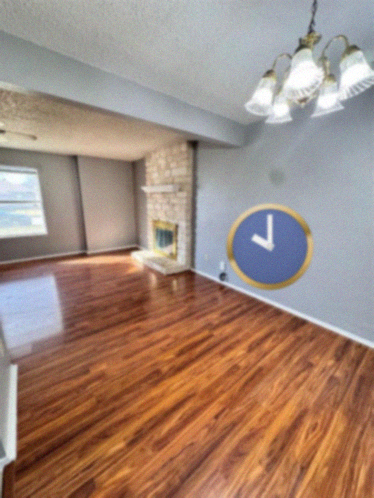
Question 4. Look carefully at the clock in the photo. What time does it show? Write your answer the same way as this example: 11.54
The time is 10.00
